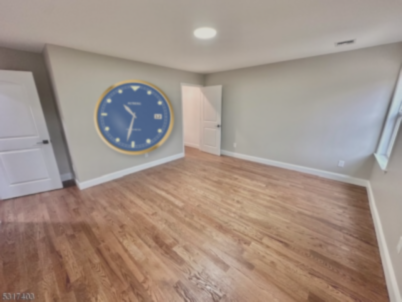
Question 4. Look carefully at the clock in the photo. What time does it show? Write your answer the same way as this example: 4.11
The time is 10.32
